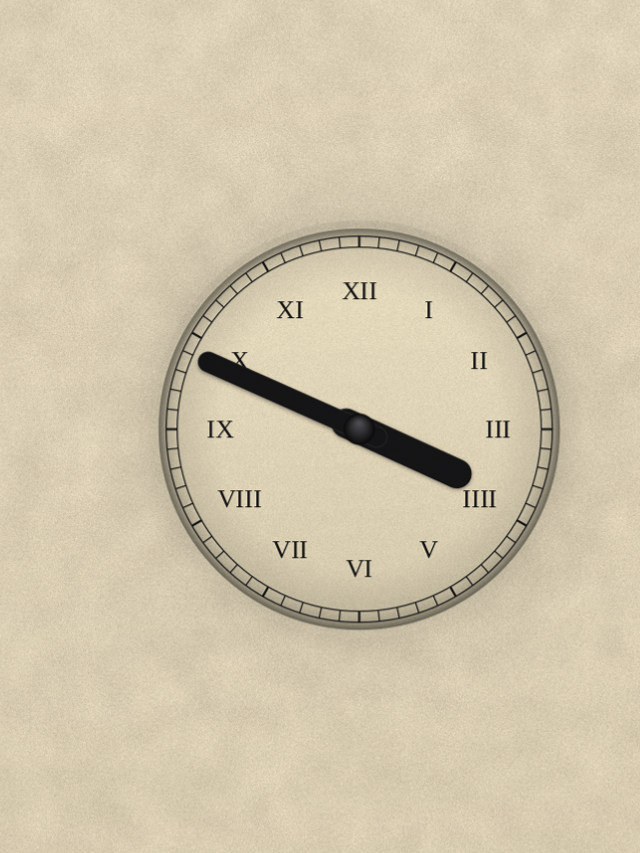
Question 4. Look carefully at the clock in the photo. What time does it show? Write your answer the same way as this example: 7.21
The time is 3.49
